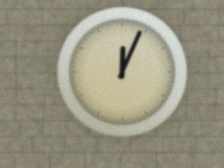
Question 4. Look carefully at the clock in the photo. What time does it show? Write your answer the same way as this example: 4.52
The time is 12.04
